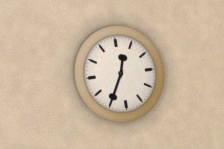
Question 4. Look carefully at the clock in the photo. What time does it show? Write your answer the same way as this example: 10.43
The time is 12.35
